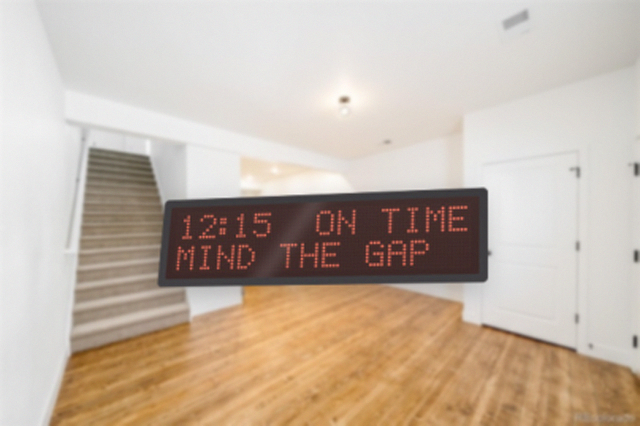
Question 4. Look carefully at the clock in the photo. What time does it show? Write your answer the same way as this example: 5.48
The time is 12.15
